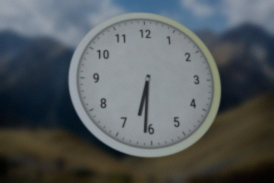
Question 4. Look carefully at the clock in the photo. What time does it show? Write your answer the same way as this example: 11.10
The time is 6.31
